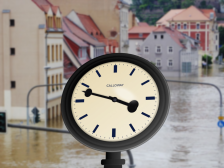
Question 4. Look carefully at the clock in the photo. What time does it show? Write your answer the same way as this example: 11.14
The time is 3.48
